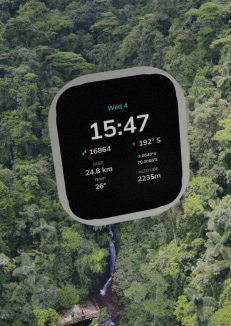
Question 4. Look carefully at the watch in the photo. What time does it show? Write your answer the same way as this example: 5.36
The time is 15.47
